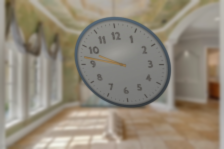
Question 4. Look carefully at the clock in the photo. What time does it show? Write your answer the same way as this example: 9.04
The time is 9.47
